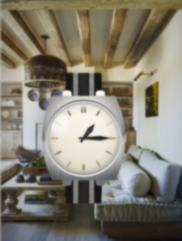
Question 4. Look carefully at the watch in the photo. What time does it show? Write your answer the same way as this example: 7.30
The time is 1.15
